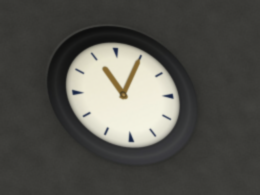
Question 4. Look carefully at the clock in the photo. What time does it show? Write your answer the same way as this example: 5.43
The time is 11.05
